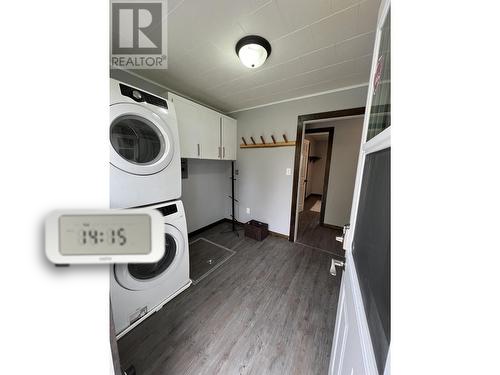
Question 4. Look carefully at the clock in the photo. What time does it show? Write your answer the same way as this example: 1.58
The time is 14.15
